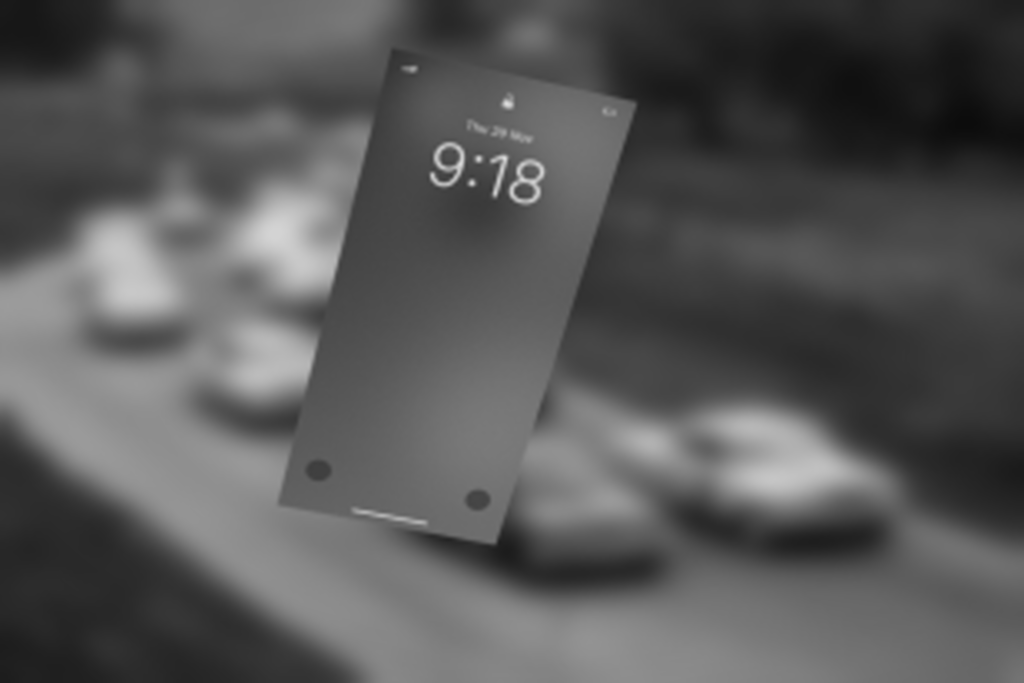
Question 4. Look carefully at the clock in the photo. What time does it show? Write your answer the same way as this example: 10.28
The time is 9.18
